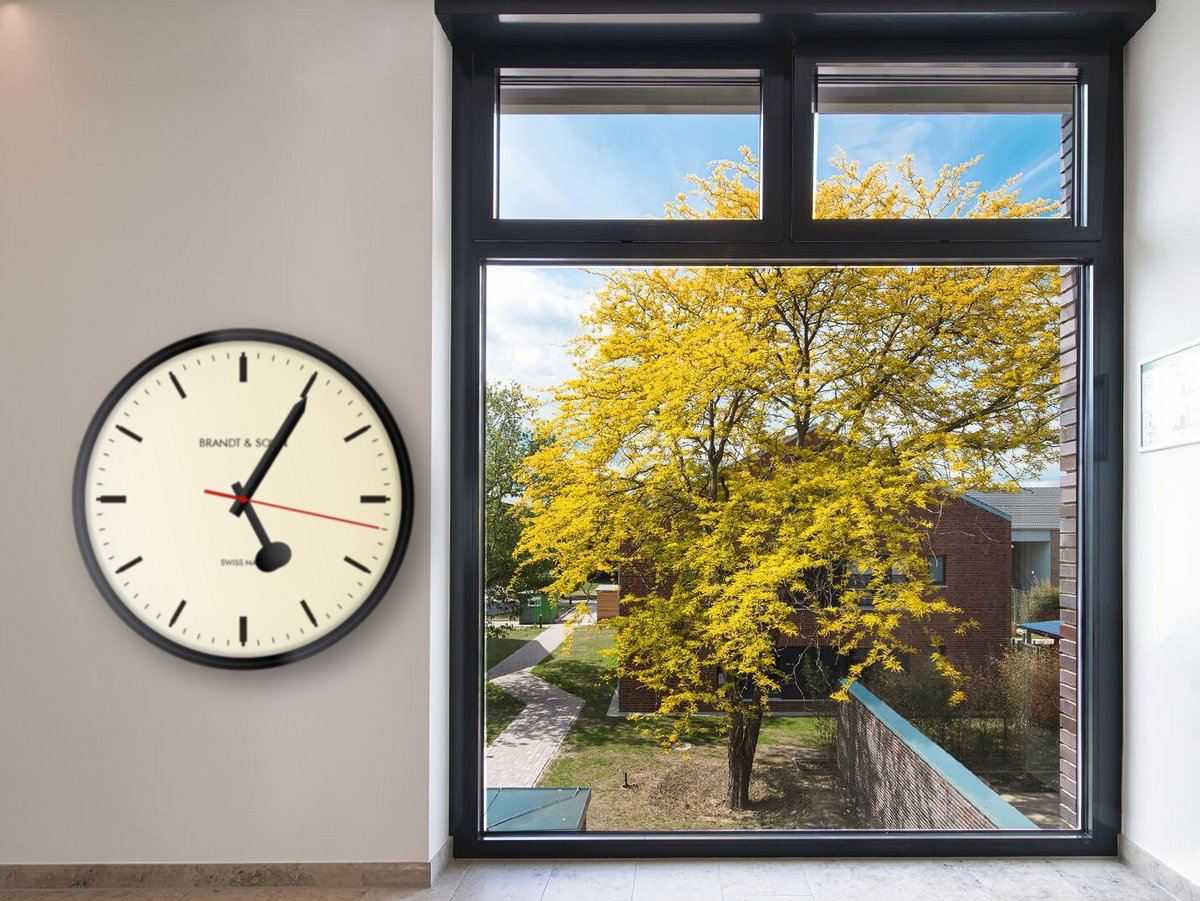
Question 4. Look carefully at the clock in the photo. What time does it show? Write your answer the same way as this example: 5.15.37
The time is 5.05.17
